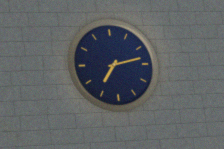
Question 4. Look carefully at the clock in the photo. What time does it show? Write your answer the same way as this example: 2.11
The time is 7.13
